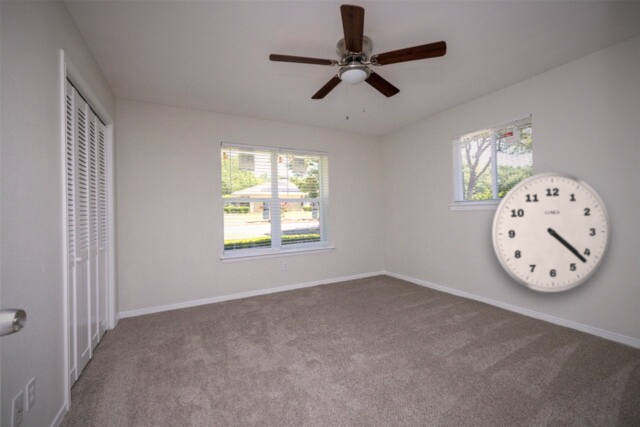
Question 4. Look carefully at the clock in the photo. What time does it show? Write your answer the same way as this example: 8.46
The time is 4.22
